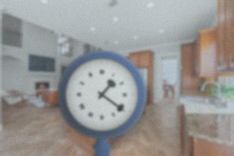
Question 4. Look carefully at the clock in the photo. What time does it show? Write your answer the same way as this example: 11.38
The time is 1.21
